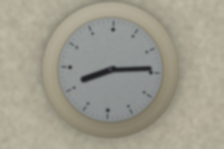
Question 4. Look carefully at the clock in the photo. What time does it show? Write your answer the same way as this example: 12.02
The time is 8.14
